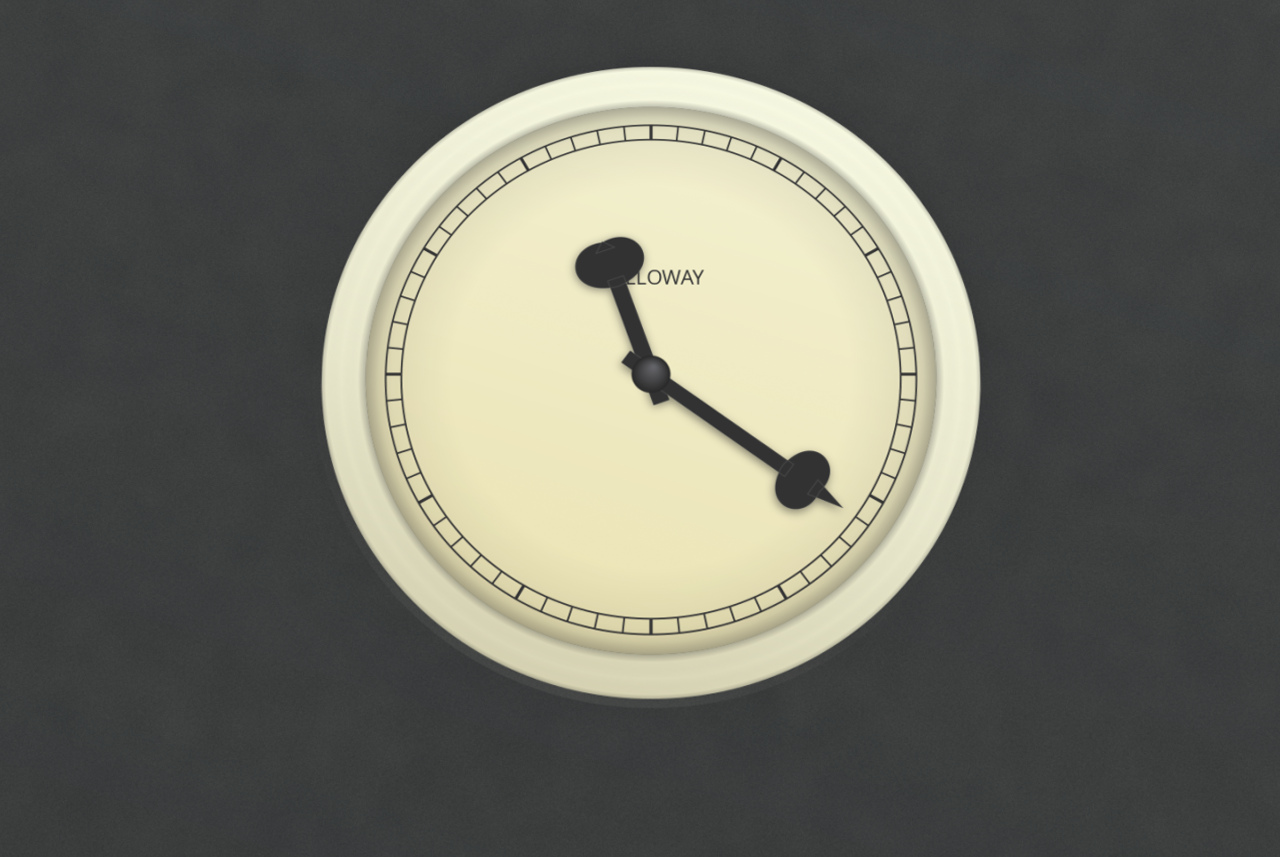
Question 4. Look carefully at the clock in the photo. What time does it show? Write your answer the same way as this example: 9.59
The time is 11.21
